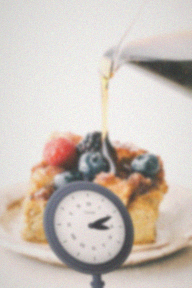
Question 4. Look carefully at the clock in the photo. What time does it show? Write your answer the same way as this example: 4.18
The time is 3.11
